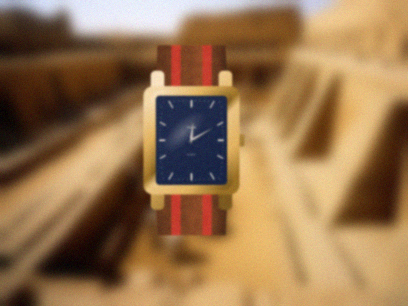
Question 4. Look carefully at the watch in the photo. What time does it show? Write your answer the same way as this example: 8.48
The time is 12.10
